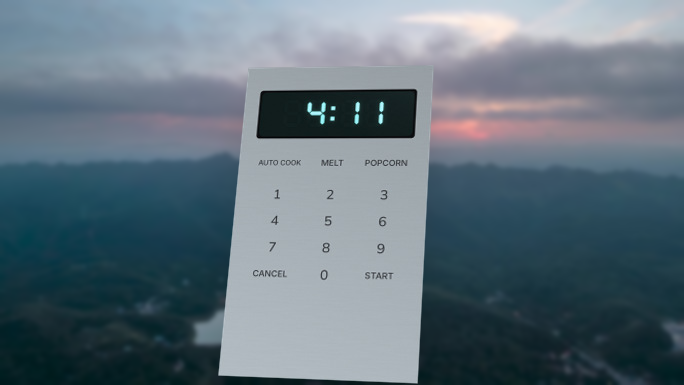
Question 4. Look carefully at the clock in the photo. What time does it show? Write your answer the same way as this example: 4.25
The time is 4.11
